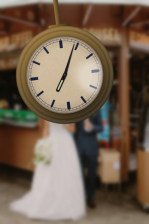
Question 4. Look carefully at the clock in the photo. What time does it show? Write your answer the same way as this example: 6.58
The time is 7.04
